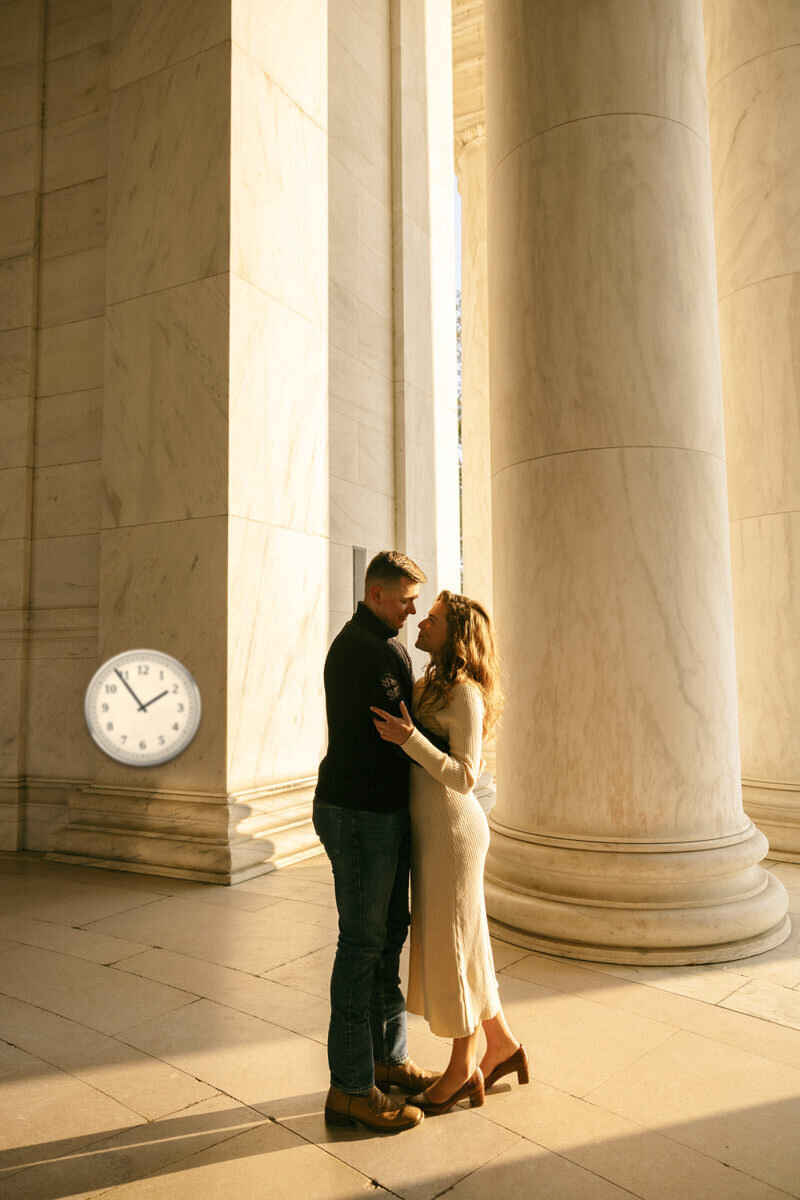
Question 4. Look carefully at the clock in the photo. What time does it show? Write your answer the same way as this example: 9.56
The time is 1.54
